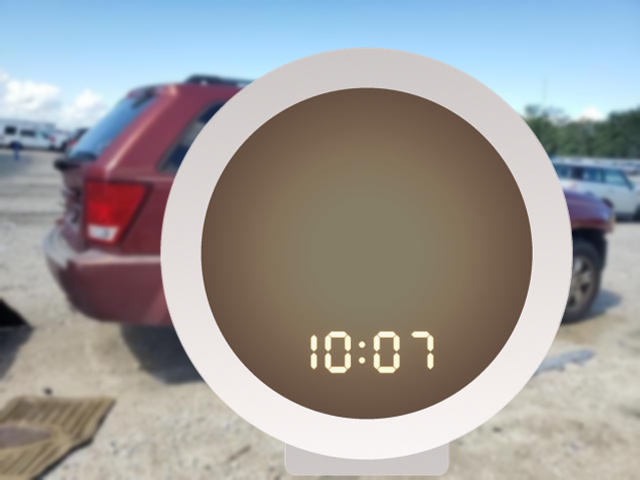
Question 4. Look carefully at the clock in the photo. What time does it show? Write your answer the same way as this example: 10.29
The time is 10.07
